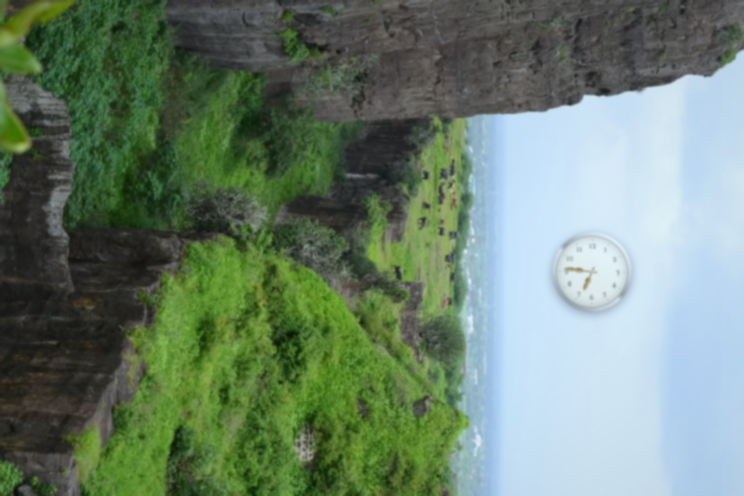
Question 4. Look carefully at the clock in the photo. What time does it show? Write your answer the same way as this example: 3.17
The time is 6.46
